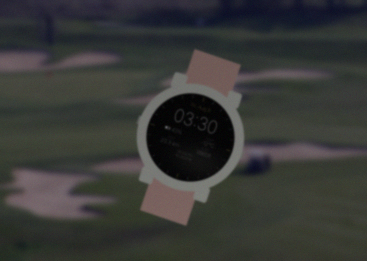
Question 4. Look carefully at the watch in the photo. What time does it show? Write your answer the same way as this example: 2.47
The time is 3.30
